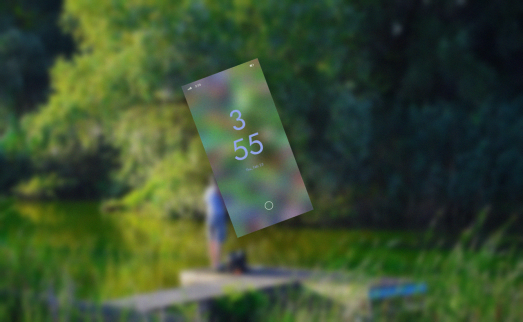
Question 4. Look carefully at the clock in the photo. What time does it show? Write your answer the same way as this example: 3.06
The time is 3.55
